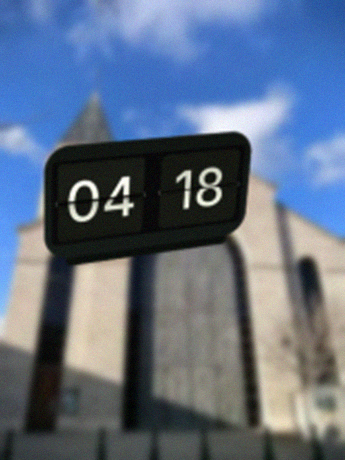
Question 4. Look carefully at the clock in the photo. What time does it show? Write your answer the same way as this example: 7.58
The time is 4.18
